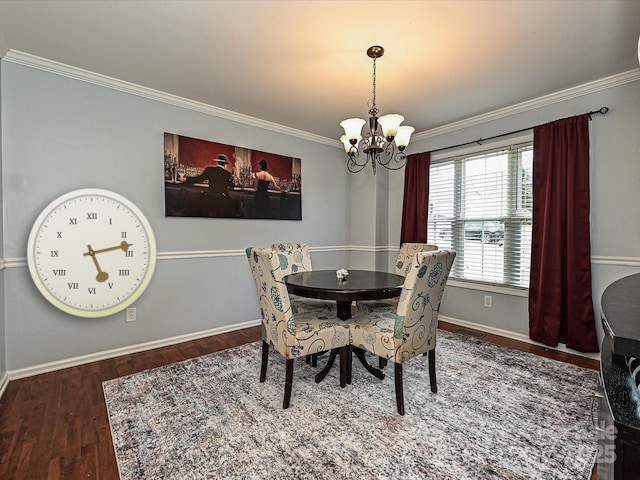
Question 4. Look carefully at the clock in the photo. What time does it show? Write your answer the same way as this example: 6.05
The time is 5.13
